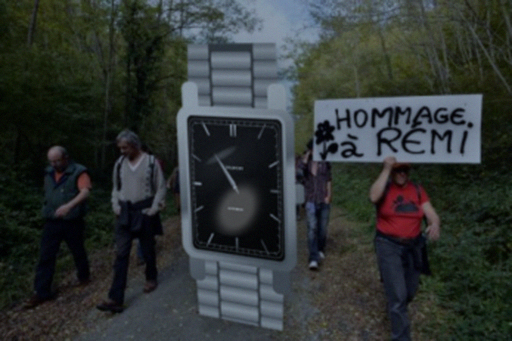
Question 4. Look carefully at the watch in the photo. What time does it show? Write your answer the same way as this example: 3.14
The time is 10.54
